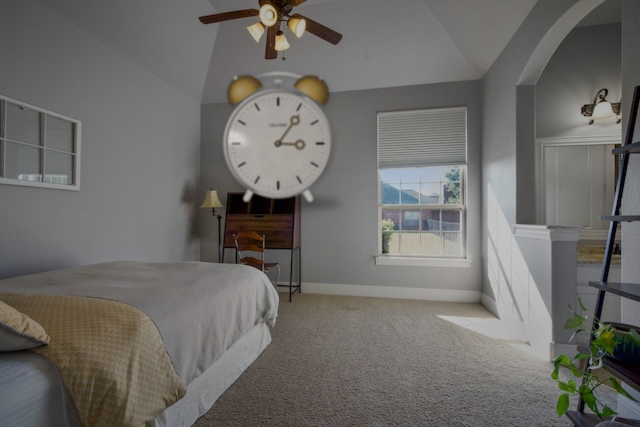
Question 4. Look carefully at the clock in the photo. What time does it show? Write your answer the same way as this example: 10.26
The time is 3.06
